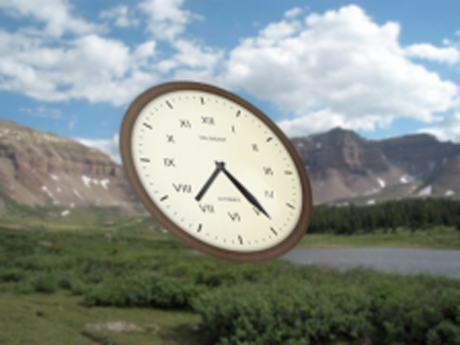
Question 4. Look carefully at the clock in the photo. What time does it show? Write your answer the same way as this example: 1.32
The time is 7.24
